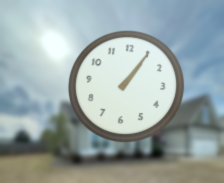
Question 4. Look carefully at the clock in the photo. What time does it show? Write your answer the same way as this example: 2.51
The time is 1.05
